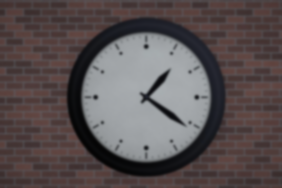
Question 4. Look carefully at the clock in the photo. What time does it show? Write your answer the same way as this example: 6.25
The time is 1.21
